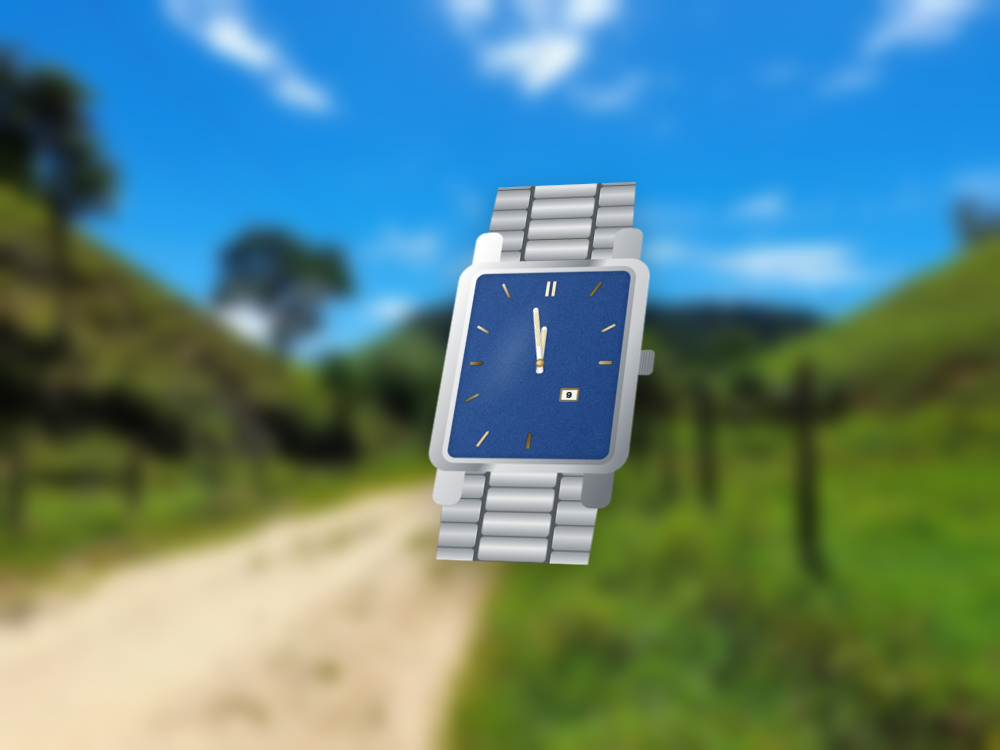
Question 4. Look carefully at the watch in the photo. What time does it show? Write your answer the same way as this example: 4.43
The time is 11.58
